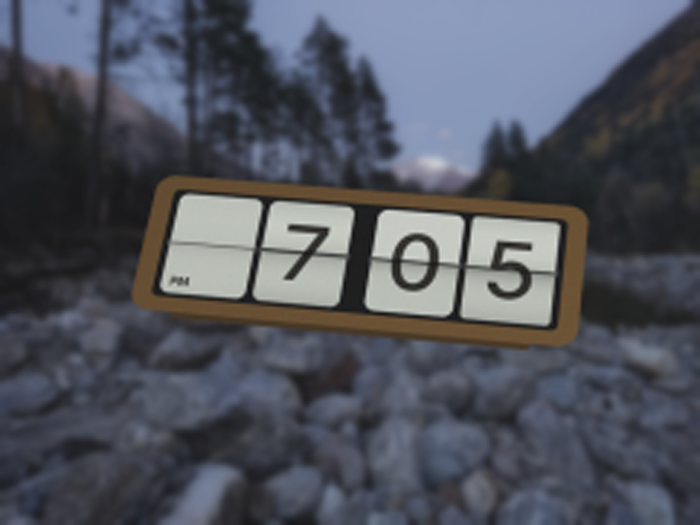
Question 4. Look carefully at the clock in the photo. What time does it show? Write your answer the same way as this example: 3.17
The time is 7.05
